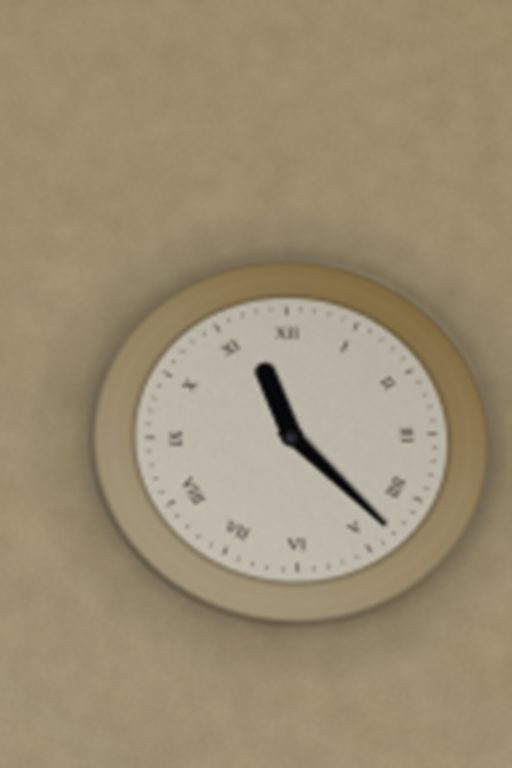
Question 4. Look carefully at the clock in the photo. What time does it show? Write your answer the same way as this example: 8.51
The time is 11.23
